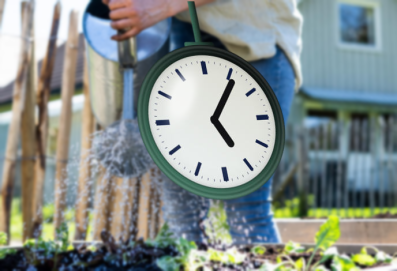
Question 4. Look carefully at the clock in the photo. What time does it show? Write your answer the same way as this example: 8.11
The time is 5.06
